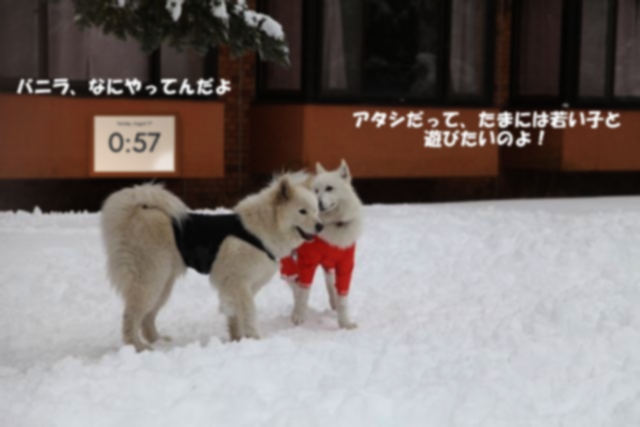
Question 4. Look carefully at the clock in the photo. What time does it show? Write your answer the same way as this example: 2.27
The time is 0.57
